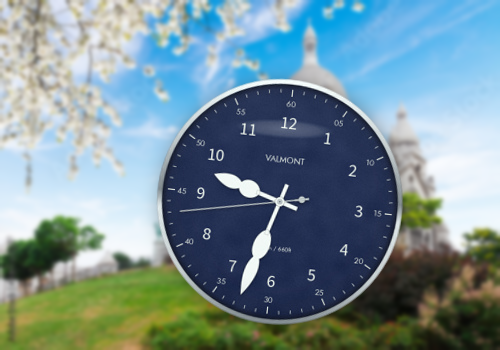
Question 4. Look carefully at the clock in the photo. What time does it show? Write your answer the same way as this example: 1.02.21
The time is 9.32.43
